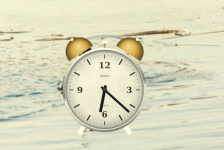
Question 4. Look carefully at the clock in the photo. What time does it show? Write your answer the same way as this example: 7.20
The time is 6.22
